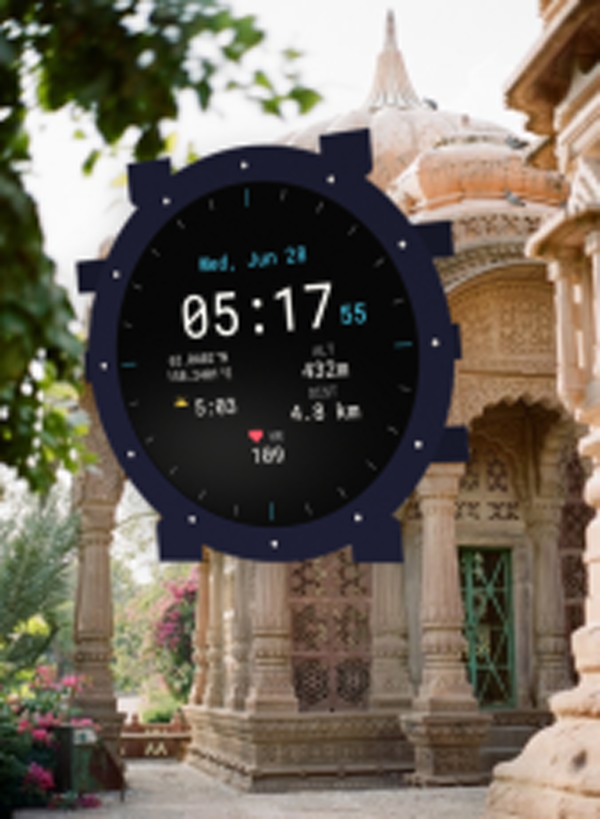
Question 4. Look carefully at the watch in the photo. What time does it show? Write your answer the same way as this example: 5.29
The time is 5.17
